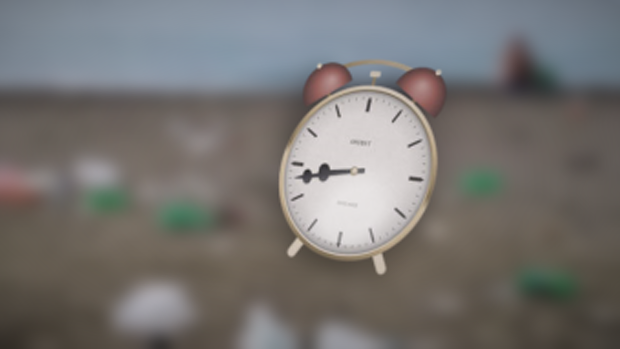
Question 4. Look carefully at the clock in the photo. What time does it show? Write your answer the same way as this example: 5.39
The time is 8.43
